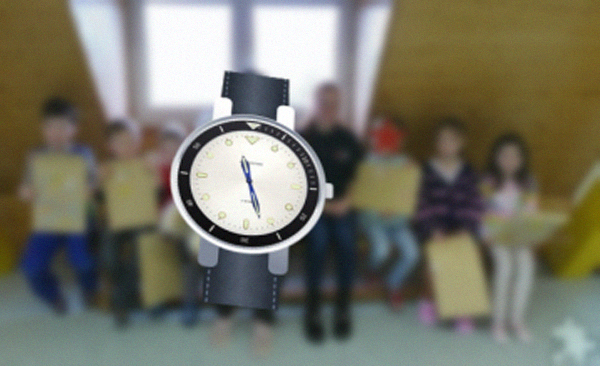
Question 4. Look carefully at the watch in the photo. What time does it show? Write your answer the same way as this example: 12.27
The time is 11.27
